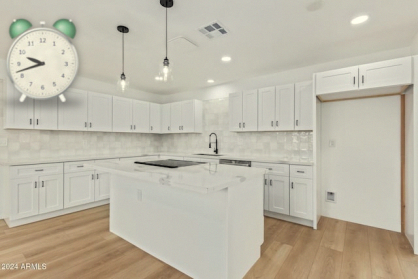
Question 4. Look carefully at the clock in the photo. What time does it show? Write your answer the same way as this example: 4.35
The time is 9.42
